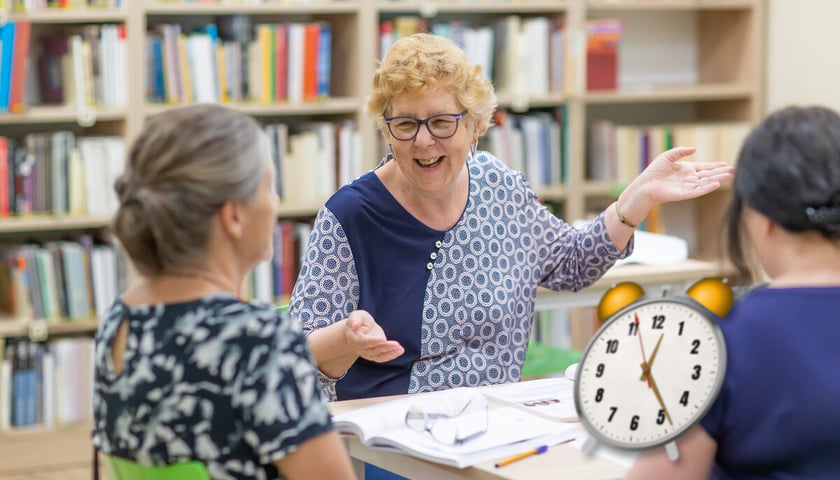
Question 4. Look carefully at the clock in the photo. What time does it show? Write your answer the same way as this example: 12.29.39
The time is 12.23.56
